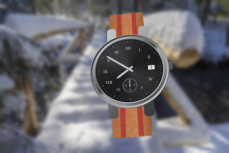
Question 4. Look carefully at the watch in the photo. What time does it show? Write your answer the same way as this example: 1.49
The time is 7.51
